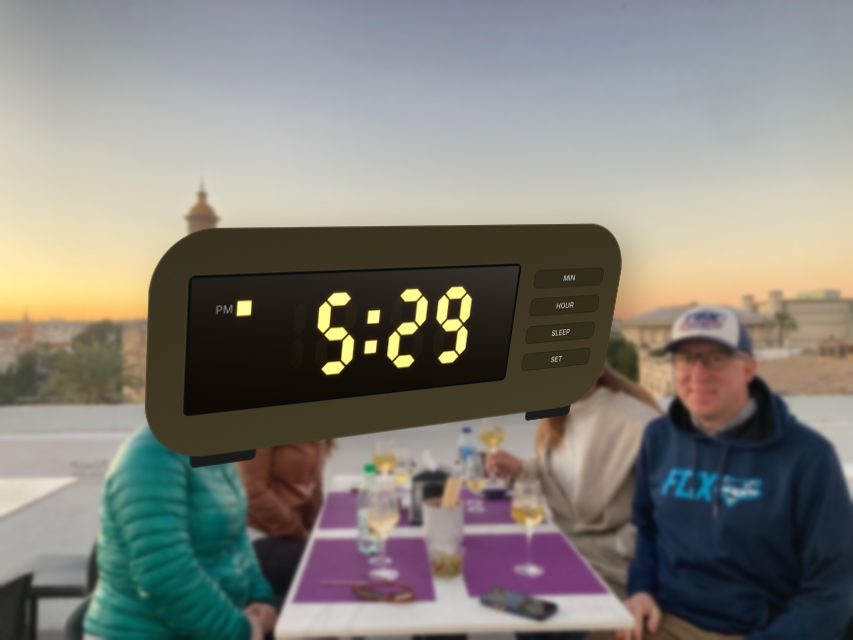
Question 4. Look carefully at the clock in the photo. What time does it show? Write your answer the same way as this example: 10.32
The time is 5.29
